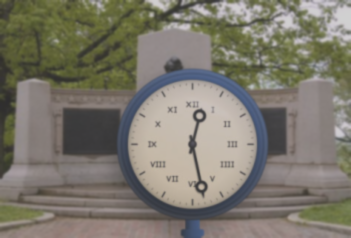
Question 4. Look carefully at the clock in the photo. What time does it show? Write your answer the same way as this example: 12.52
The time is 12.28
